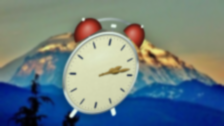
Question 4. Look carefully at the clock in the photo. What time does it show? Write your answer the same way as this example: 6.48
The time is 2.13
